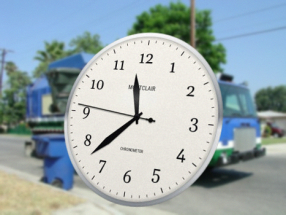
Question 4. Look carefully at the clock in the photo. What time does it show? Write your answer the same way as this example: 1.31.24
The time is 11.37.46
